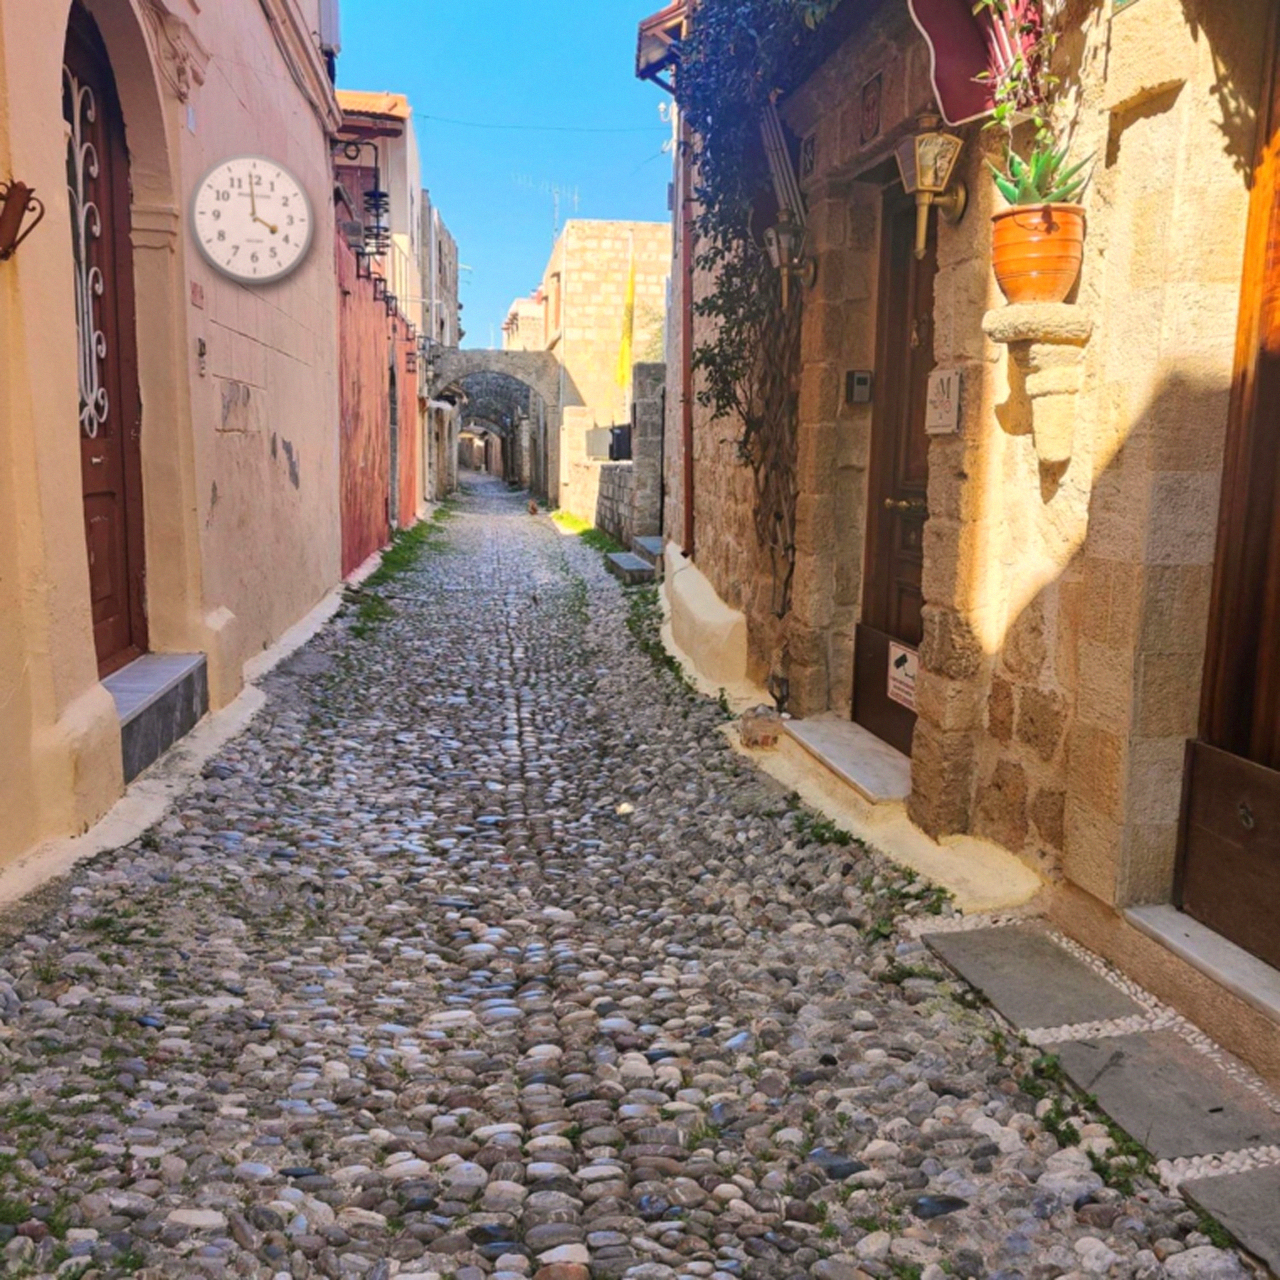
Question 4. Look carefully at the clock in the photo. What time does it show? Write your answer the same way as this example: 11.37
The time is 3.59
